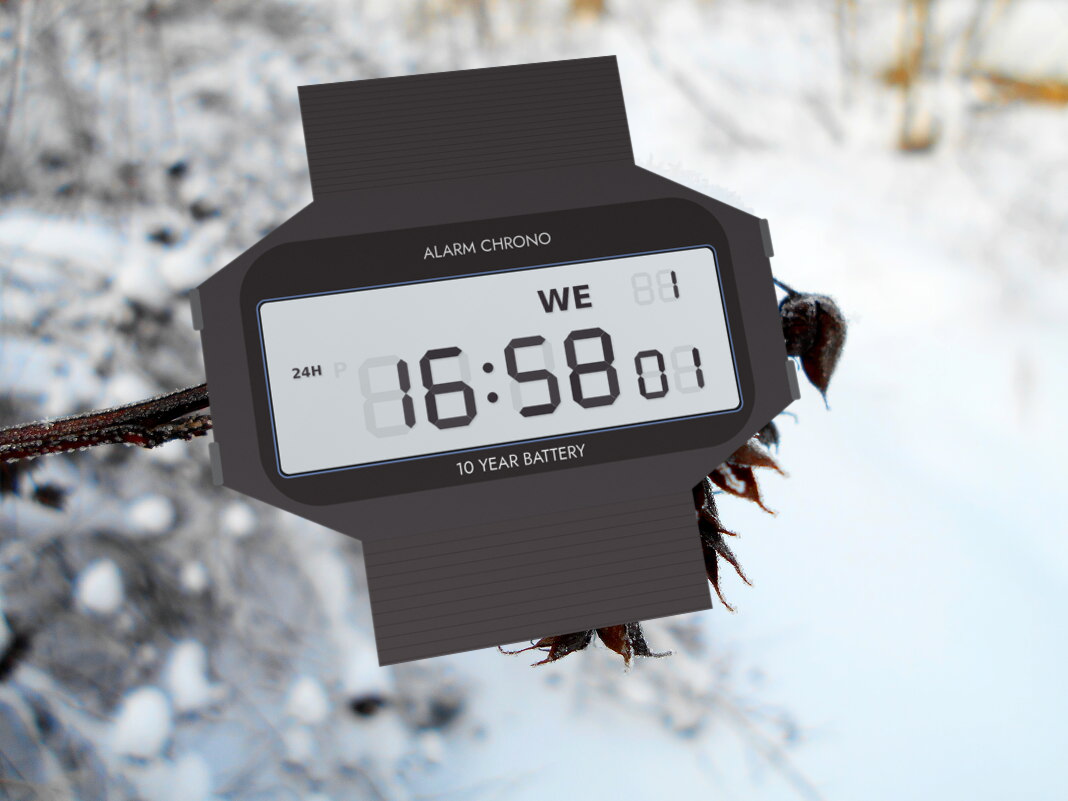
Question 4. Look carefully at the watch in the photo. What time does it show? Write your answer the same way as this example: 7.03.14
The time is 16.58.01
